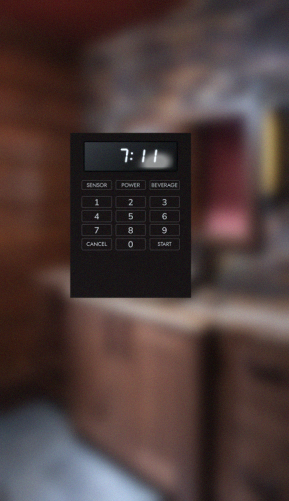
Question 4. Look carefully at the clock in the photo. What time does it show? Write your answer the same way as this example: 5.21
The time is 7.11
